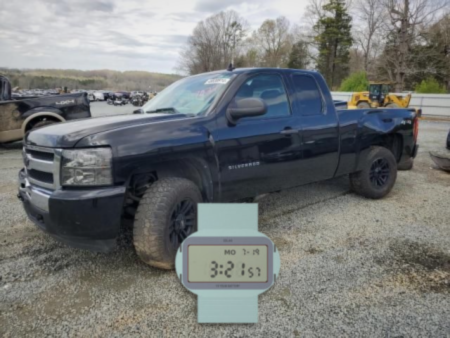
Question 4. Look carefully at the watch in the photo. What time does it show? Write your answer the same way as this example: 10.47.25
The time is 3.21.57
